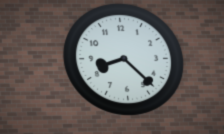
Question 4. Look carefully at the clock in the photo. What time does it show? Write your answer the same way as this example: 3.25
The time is 8.23
